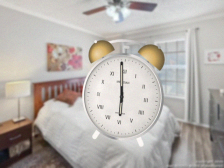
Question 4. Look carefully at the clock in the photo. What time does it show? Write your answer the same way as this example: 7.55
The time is 5.59
